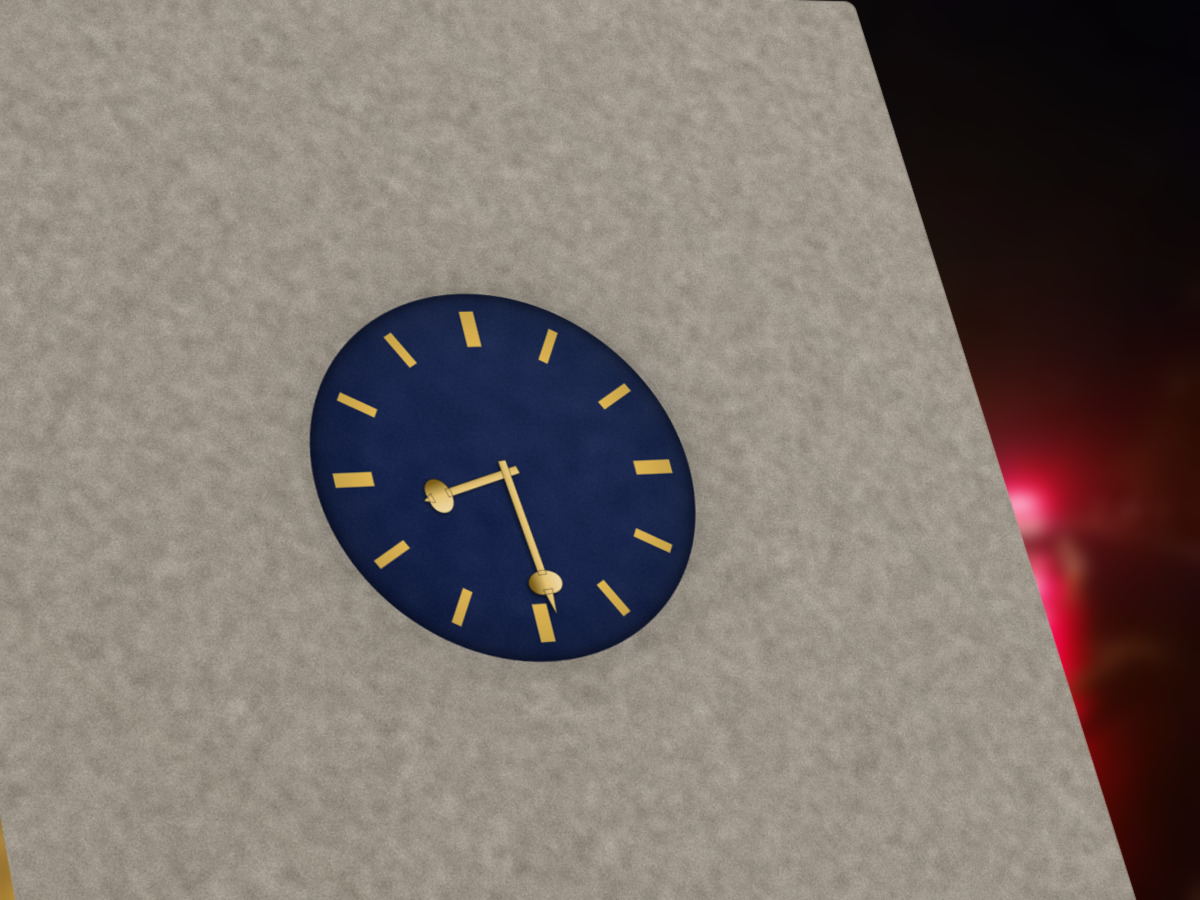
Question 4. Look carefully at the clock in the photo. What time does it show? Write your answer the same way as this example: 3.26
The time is 8.29
